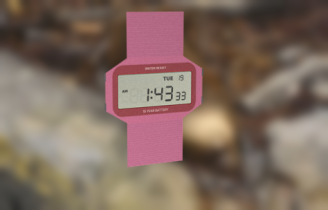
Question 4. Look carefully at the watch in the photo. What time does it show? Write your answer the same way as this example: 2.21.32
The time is 1.43.33
